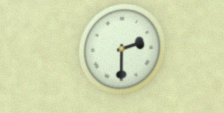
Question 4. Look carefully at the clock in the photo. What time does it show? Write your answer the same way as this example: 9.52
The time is 2.30
